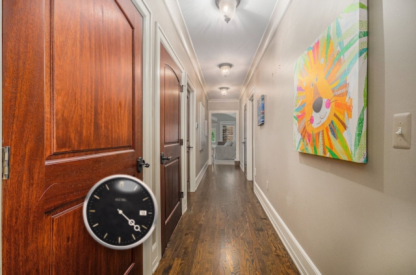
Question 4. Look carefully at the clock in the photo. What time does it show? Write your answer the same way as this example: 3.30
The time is 4.22
